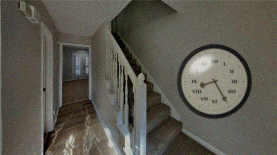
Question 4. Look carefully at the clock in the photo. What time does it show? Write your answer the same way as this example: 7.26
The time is 8.25
